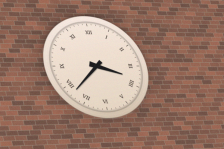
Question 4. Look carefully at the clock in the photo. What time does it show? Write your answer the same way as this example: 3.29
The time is 3.38
